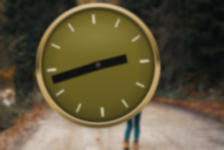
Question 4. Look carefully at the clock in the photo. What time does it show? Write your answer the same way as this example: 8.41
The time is 2.43
